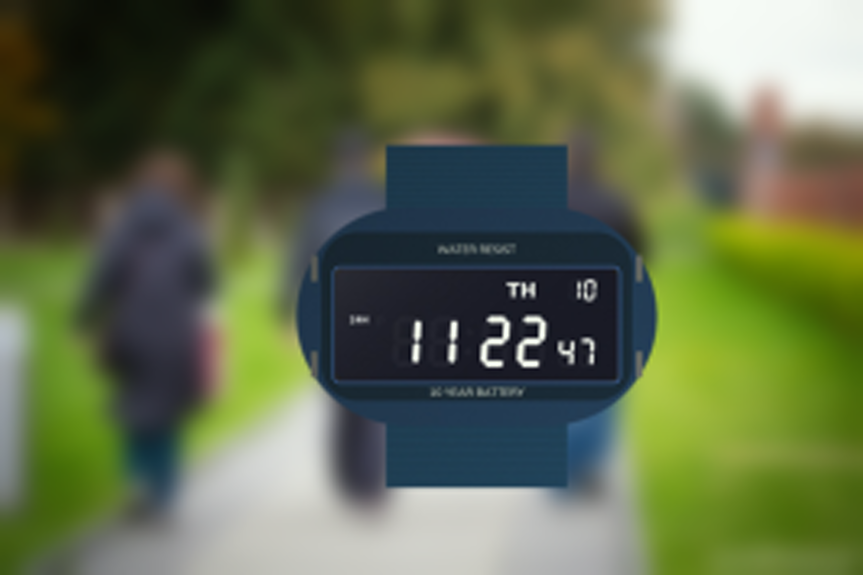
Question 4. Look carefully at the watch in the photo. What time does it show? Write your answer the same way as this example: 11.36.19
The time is 11.22.47
